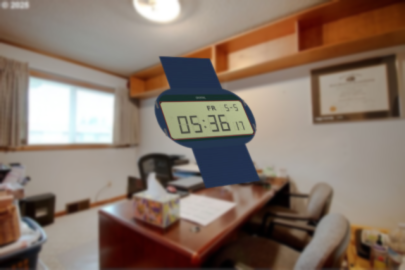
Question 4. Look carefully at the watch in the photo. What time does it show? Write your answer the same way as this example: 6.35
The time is 5.36
